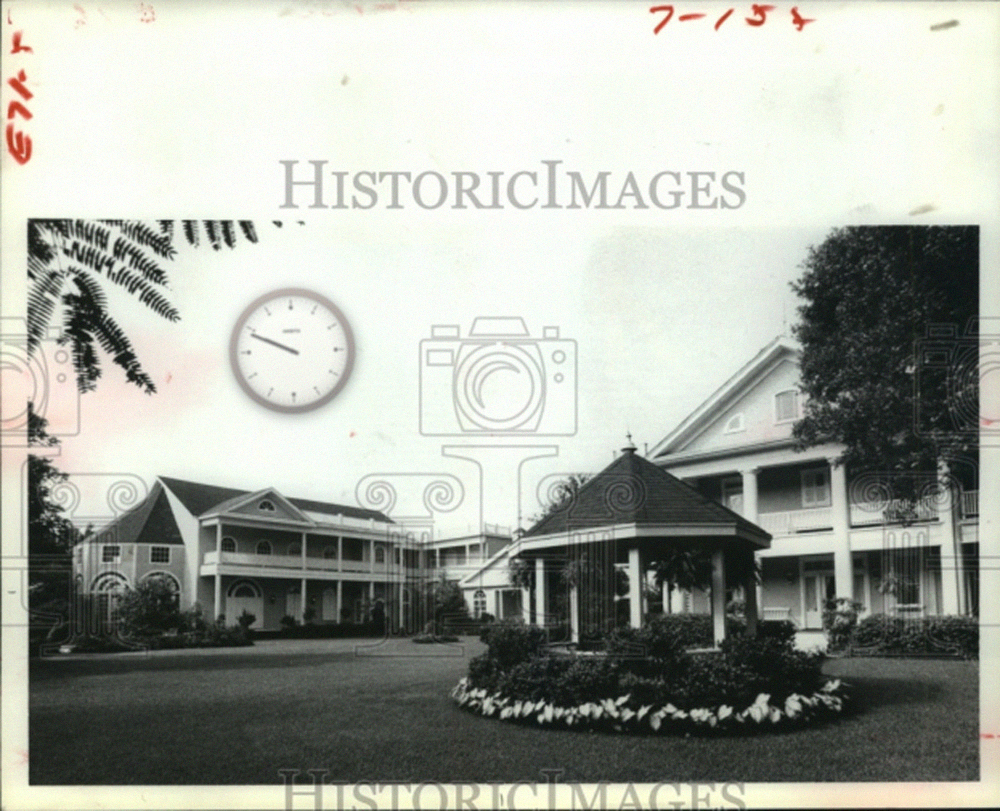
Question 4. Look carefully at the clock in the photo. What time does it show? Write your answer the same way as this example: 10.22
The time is 9.49
